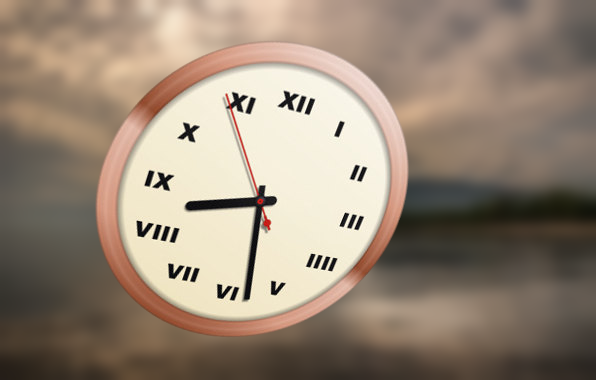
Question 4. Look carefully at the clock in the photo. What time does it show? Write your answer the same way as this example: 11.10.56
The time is 8.27.54
